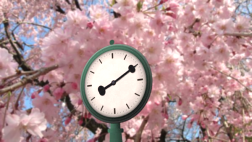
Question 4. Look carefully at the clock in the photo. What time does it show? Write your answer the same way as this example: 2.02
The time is 8.10
